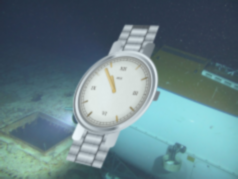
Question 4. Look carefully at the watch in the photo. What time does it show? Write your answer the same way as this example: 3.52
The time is 10.53
